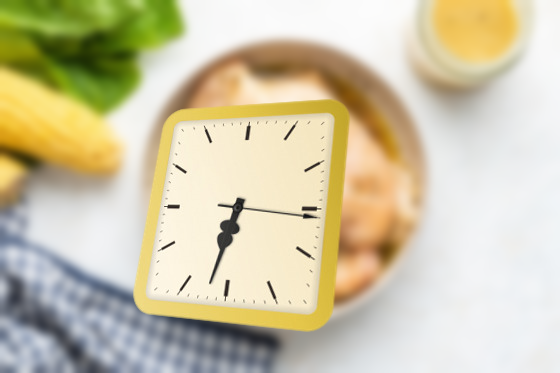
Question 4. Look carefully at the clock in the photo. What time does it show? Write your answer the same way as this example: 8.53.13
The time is 6.32.16
